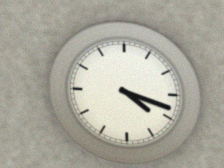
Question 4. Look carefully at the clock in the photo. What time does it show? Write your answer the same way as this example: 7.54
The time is 4.18
